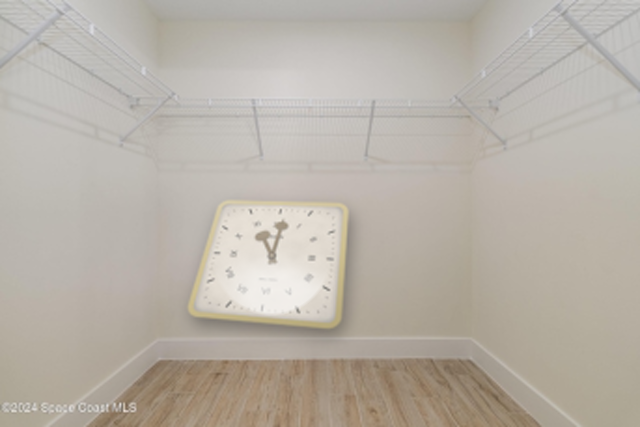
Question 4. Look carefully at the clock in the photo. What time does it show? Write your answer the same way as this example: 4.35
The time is 11.01
